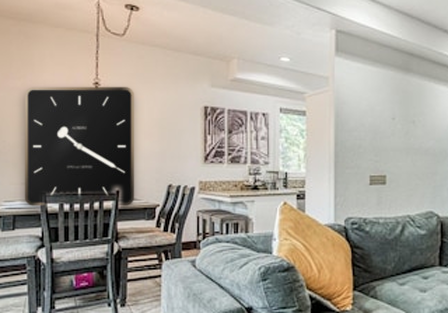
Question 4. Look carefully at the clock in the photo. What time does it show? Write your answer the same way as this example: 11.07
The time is 10.20
